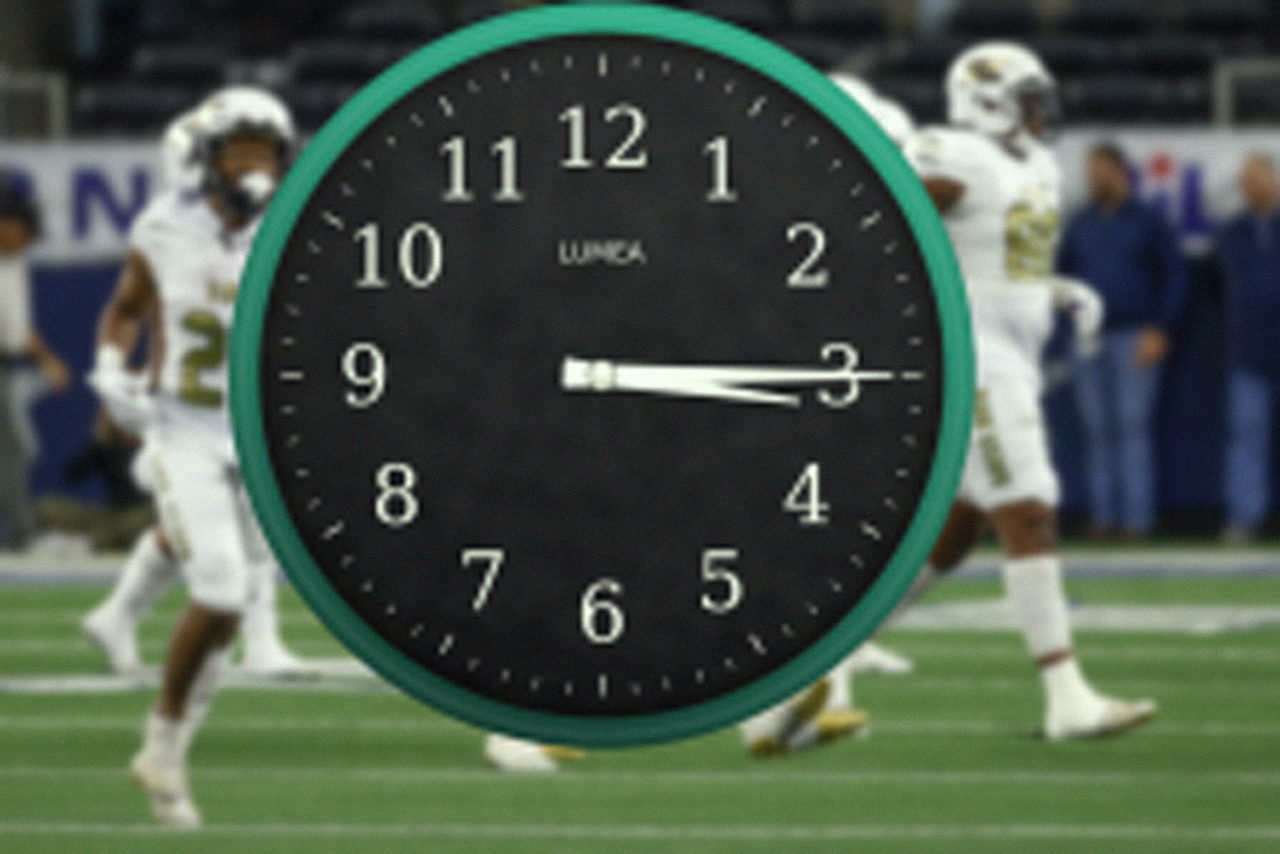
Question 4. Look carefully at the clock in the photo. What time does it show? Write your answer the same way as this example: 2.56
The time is 3.15
